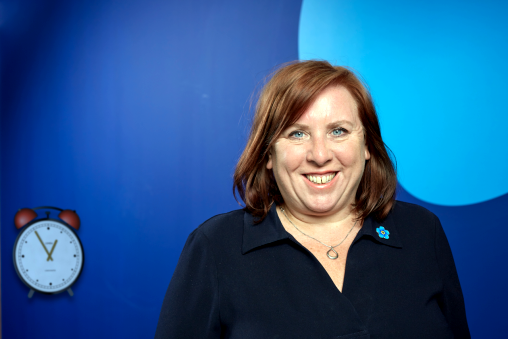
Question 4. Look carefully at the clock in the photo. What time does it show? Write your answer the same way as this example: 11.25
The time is 12.55
